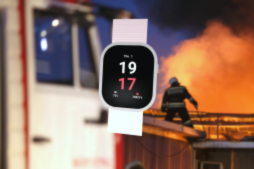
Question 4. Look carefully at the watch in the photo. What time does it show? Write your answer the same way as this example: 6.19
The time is 19.17
